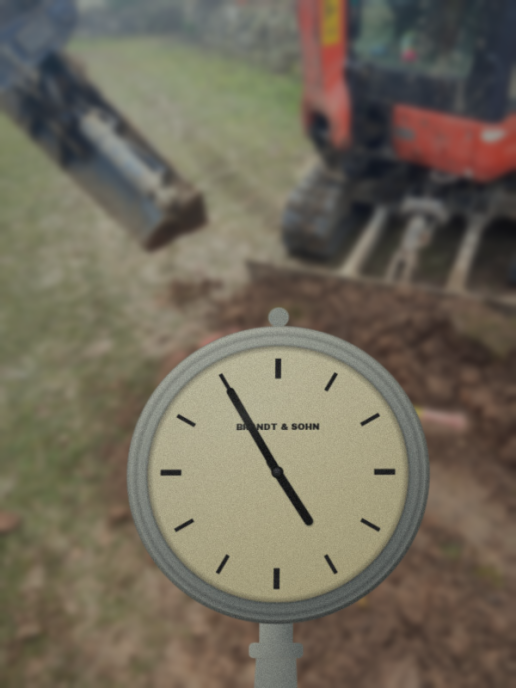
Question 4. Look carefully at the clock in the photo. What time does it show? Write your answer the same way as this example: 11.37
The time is 4.55
